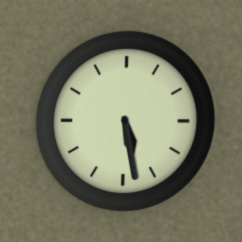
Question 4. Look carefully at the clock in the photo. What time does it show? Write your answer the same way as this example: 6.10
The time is 5.28
